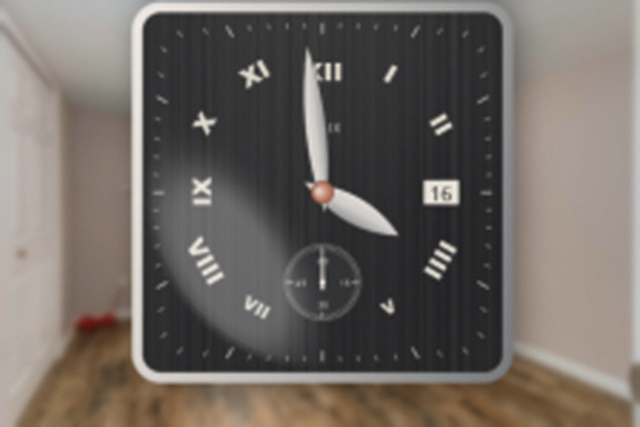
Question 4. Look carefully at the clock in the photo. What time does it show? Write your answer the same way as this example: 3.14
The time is 3.59
